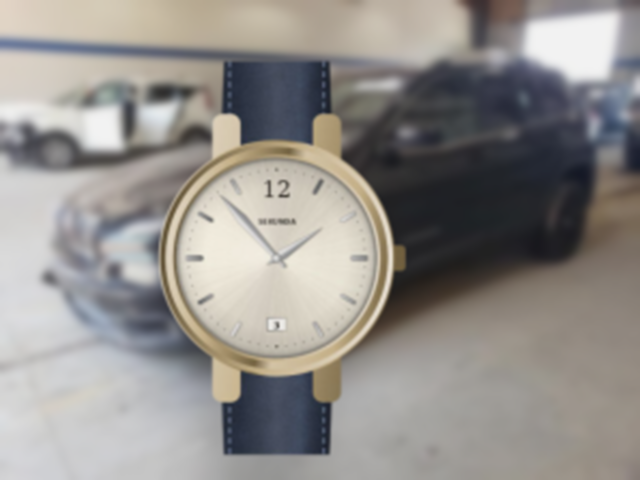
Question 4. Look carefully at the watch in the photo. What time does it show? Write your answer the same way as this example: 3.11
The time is 1.53
